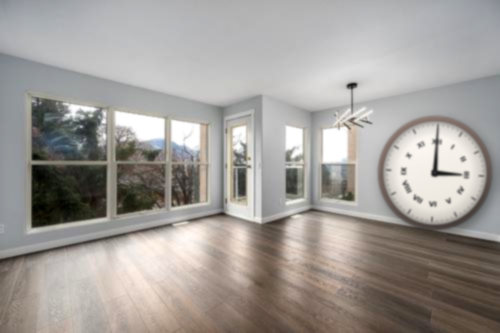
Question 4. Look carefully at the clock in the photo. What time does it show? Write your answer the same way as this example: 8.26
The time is 3.00
